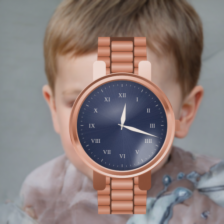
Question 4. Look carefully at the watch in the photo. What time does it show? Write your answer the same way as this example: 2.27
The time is 12.18
